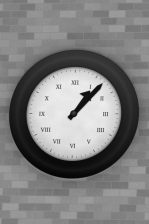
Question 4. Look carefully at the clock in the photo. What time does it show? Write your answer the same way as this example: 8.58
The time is 1.07
